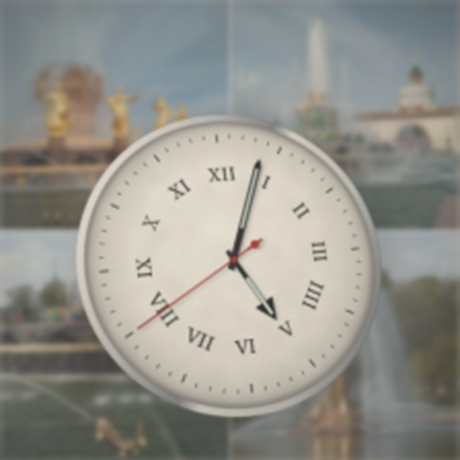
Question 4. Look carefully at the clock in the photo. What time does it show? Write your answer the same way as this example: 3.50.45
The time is 5.03.40
